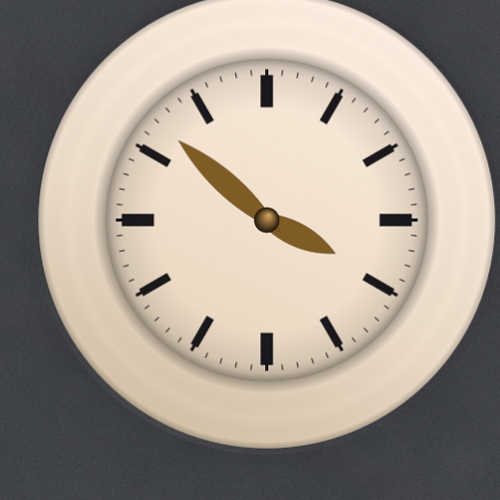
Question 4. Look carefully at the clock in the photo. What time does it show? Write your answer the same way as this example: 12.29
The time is 3.52
